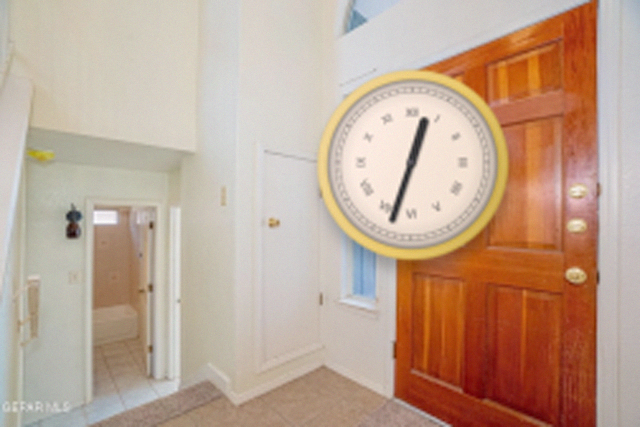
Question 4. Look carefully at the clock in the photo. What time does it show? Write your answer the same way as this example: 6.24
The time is 12.33
